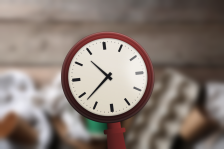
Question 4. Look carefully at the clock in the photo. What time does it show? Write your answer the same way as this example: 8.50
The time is 10.38
